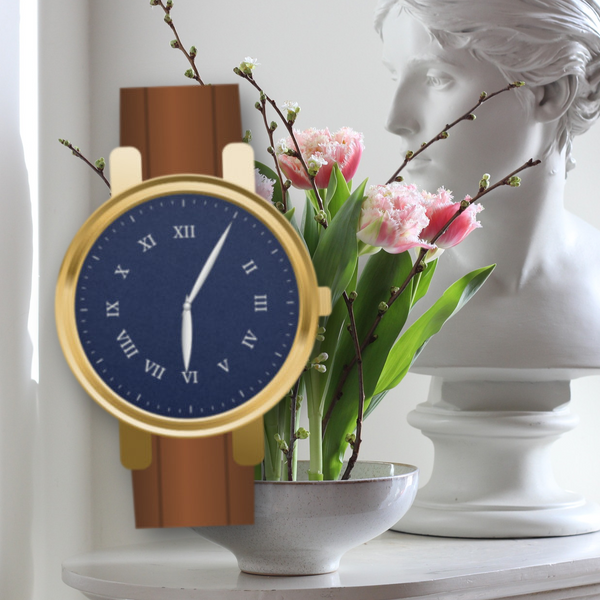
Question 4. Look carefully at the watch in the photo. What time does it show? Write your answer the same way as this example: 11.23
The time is 6.05
